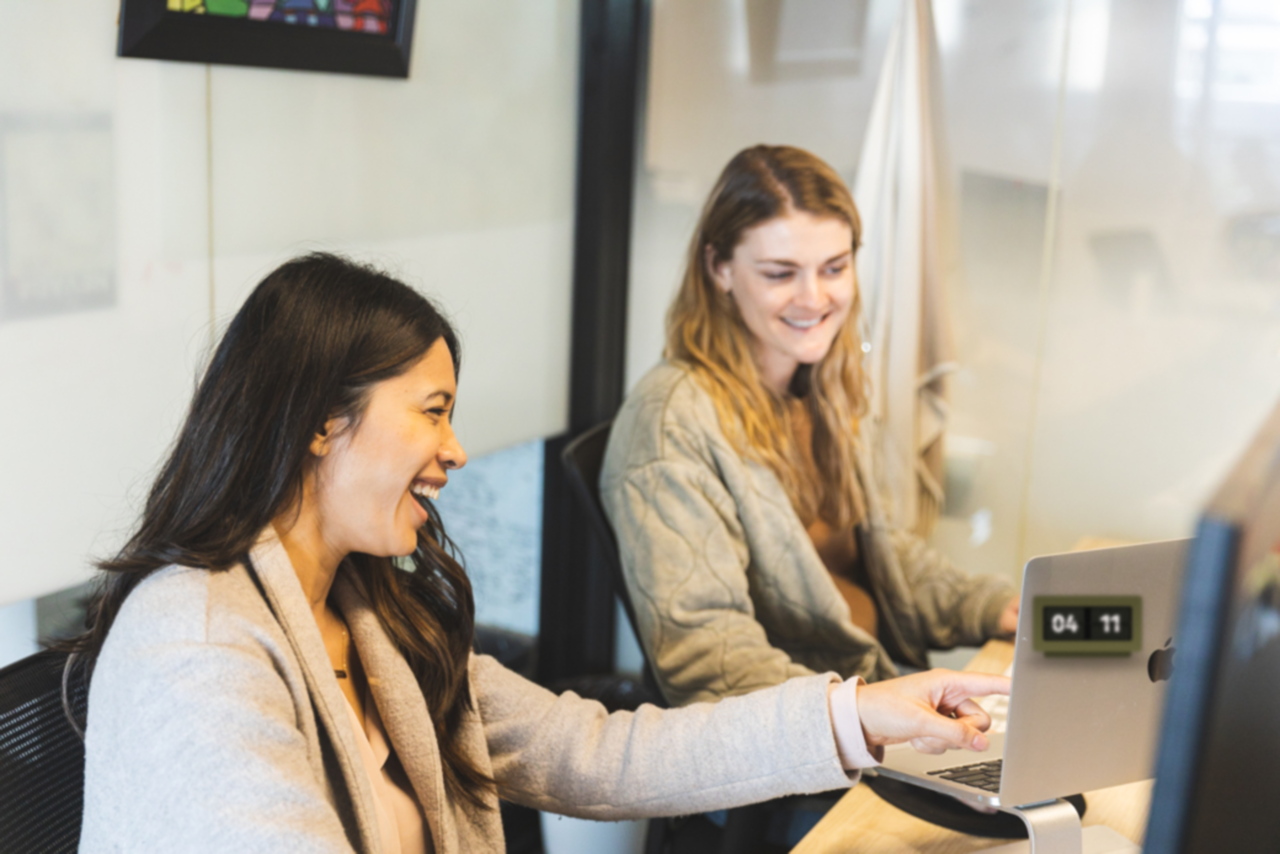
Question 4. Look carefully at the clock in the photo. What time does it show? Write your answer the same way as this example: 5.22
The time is 4.11
